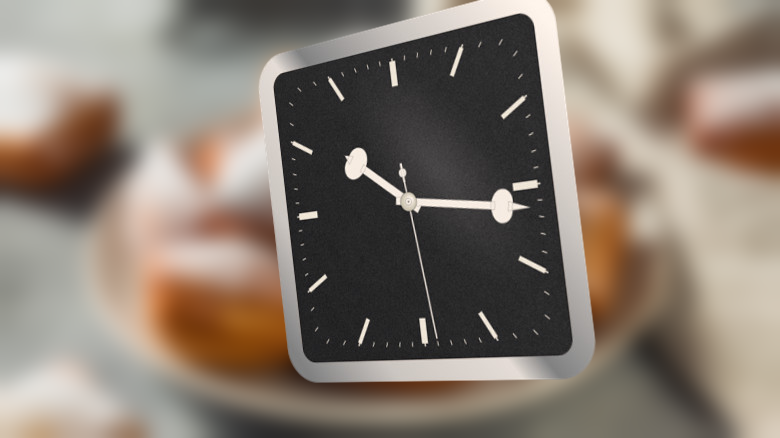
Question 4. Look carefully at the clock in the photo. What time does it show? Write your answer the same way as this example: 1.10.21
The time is 10.16.29
